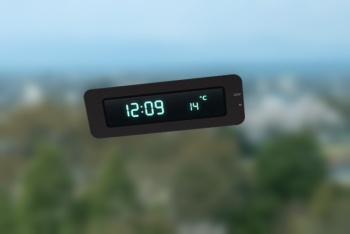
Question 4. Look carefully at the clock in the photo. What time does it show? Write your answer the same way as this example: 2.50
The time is 12.09
